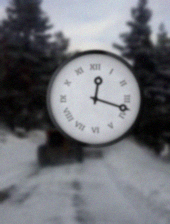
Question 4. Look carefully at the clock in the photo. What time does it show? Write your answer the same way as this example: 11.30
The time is 12.18
